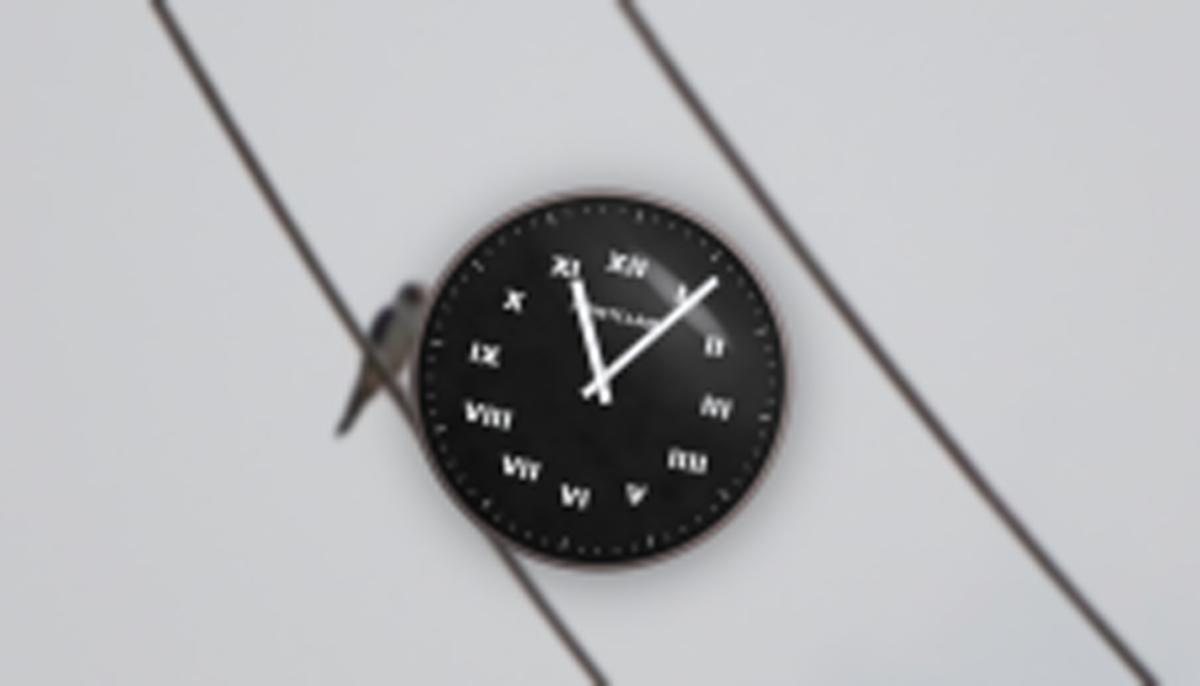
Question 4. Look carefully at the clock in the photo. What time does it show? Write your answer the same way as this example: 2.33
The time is 11.06
